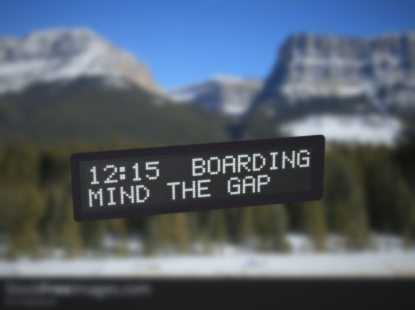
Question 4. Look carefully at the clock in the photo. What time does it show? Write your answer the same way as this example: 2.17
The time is 12.15
